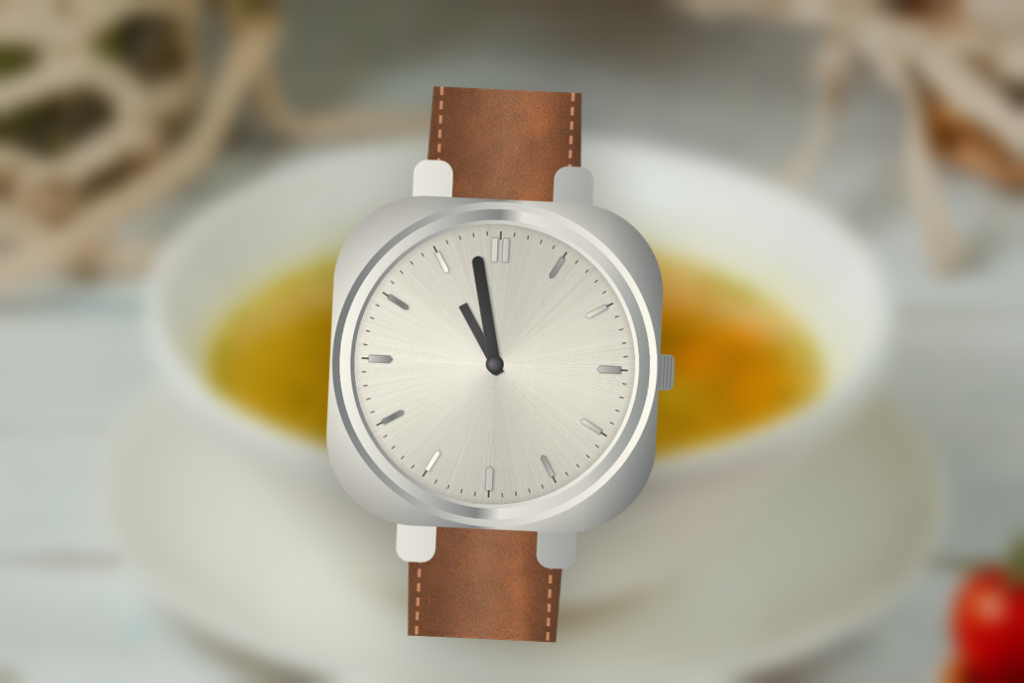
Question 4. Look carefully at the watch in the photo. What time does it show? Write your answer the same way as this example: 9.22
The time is 10.58
